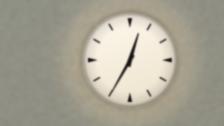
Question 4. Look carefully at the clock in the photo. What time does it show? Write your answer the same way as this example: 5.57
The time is 12.35
